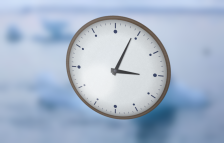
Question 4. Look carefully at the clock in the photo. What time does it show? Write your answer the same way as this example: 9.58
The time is 3.04
